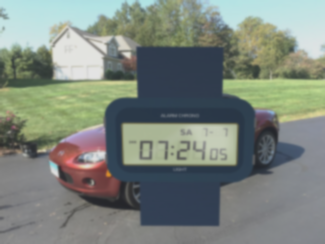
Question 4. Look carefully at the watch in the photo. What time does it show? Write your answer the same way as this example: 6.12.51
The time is 7.24.05
